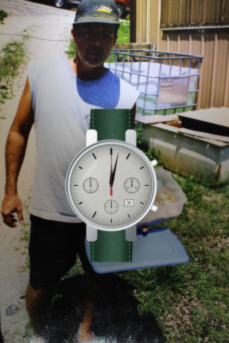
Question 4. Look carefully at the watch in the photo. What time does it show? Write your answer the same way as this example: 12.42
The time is 12.02
